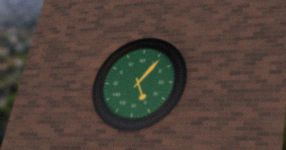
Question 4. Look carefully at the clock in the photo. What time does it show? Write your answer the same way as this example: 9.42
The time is 5.06
